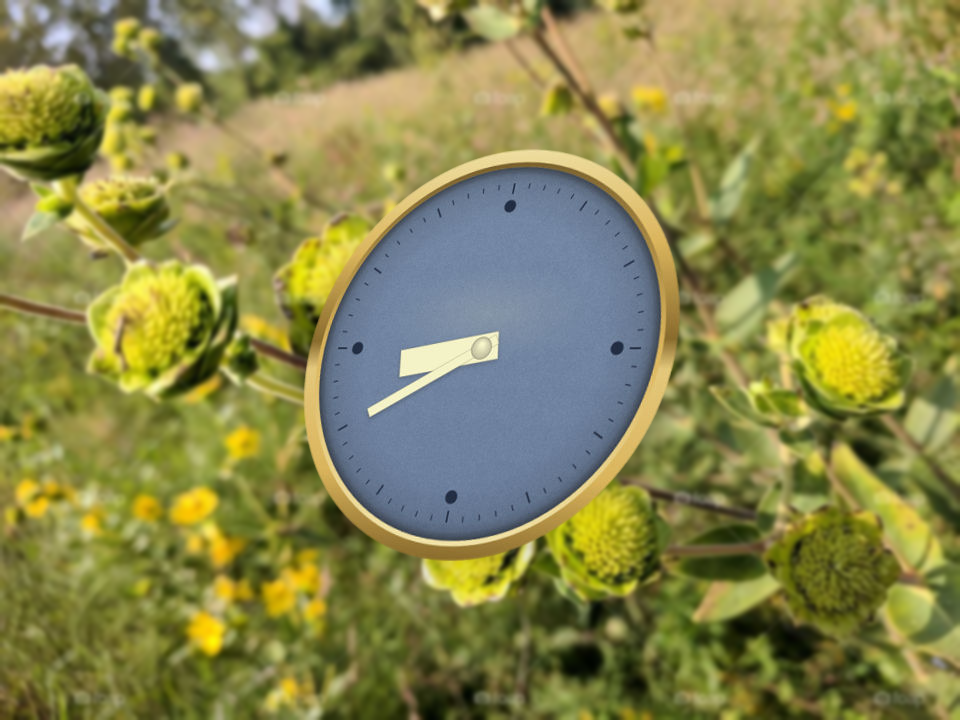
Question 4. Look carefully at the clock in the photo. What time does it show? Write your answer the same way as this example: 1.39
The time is 8.40
